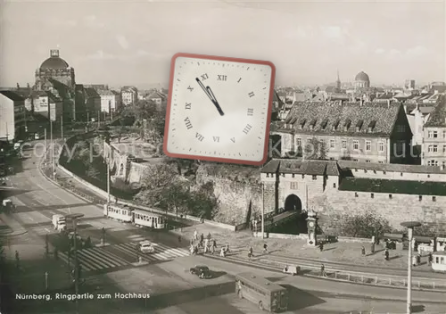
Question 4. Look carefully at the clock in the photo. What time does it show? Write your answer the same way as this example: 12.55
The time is 10.53
